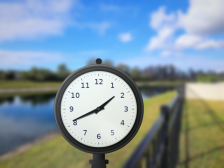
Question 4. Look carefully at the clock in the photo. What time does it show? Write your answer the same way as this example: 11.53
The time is 1.41
